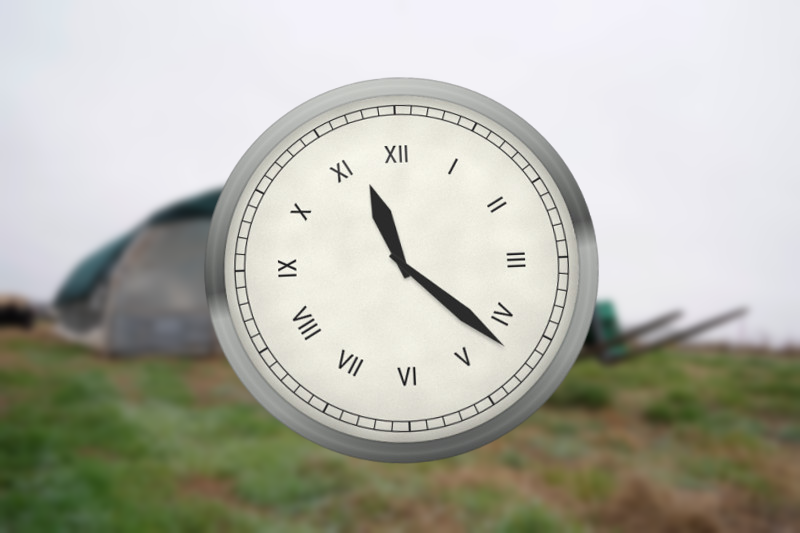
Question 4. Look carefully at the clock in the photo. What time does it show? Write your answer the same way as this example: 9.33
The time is 11.22
